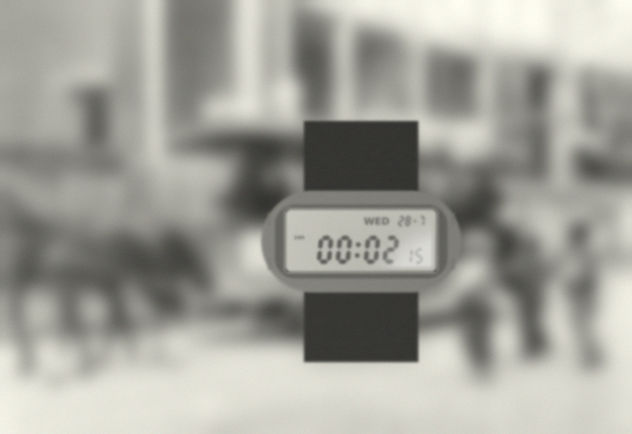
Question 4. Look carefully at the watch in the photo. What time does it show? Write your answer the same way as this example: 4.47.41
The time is 0.02.15
